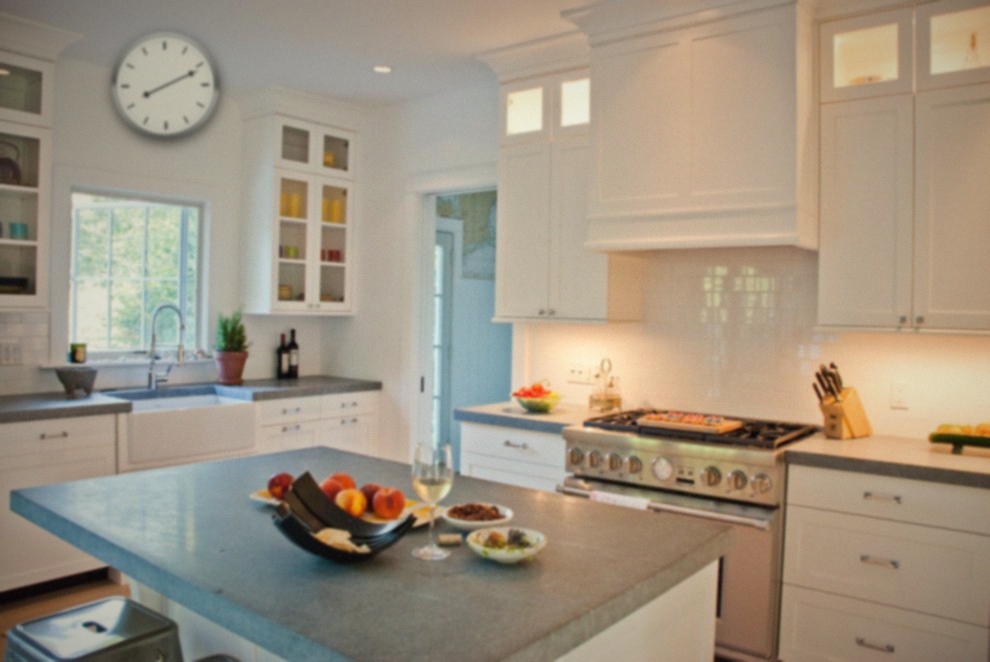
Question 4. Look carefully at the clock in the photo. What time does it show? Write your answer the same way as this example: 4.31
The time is 8.11
